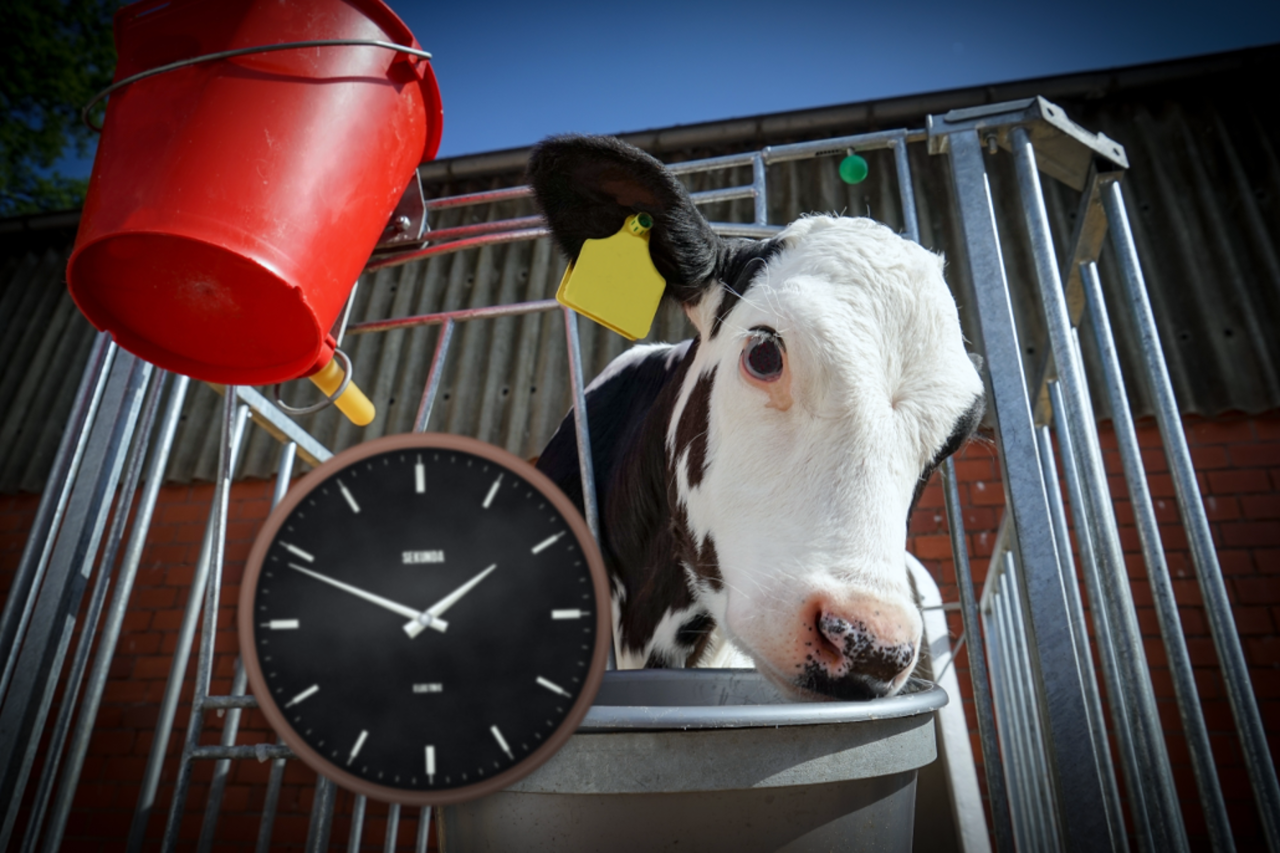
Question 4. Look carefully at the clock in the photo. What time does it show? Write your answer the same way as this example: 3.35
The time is 1.49
